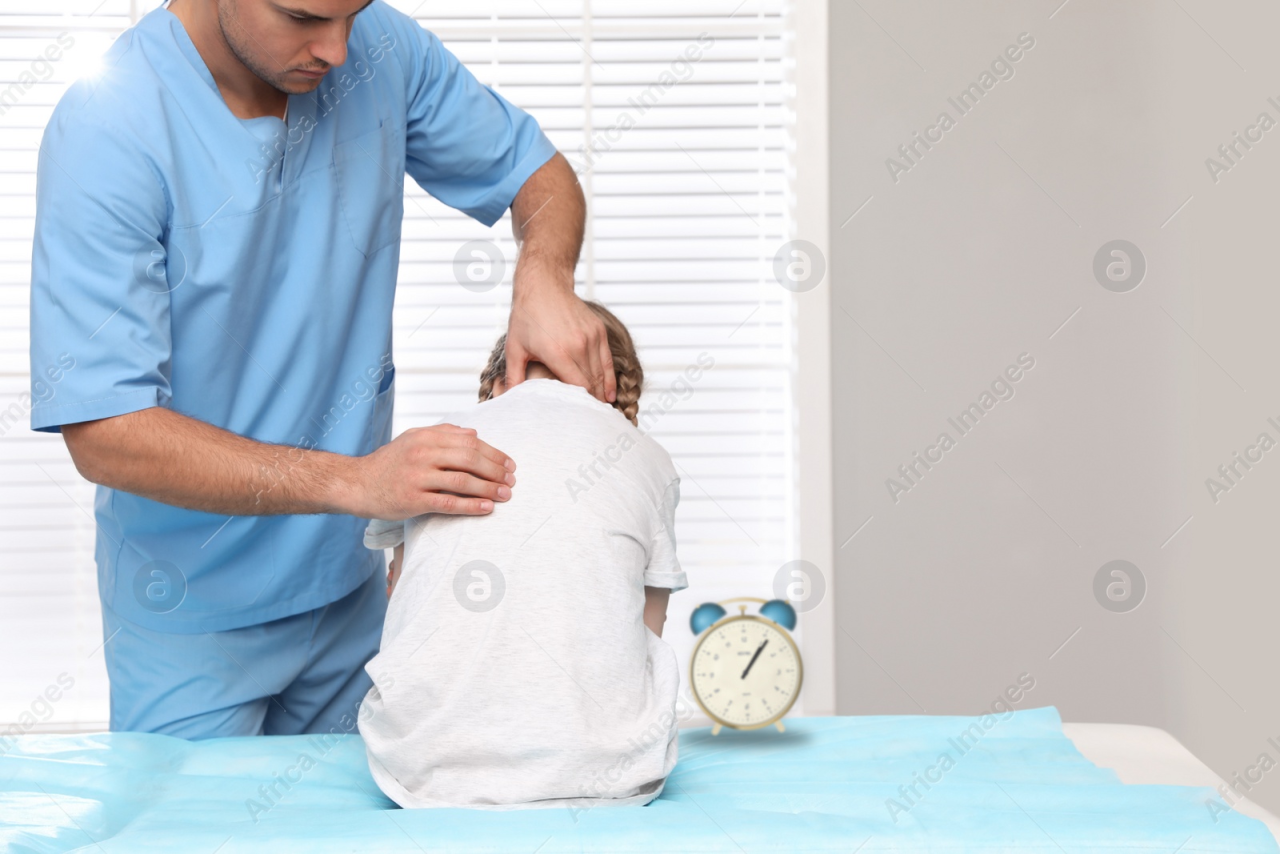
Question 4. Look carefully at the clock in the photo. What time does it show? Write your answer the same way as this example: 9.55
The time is 1.06
